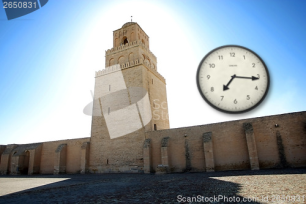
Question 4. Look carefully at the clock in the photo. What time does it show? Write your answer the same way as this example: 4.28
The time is 7.16
